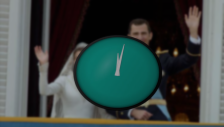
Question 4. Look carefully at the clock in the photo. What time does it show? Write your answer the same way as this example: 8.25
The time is 12.02
